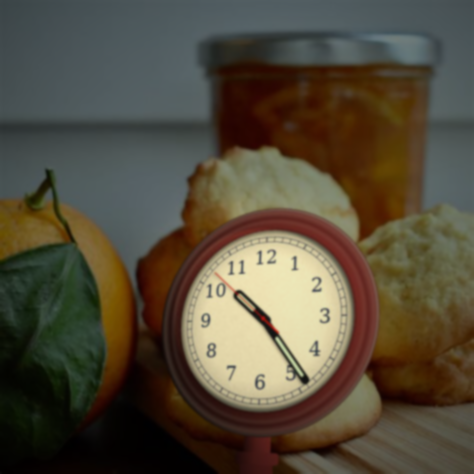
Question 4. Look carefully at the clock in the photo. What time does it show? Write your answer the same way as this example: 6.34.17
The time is 10.23.52
